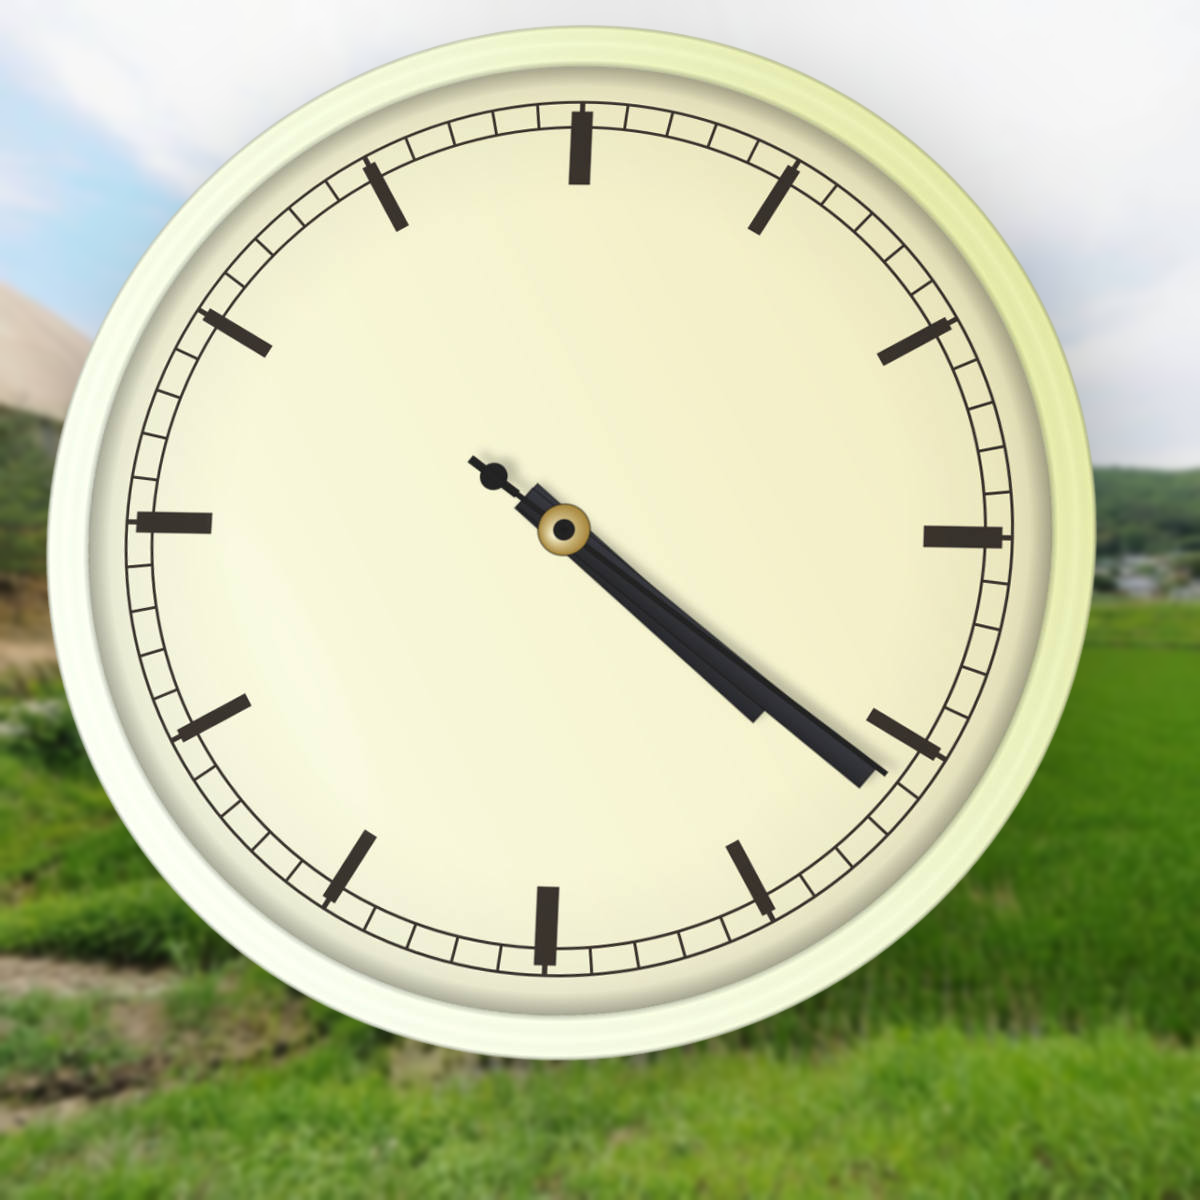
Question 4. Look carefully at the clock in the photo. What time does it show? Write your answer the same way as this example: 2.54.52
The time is 4.21.21
